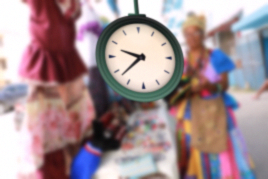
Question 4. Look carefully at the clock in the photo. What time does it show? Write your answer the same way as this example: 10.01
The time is 9.38
